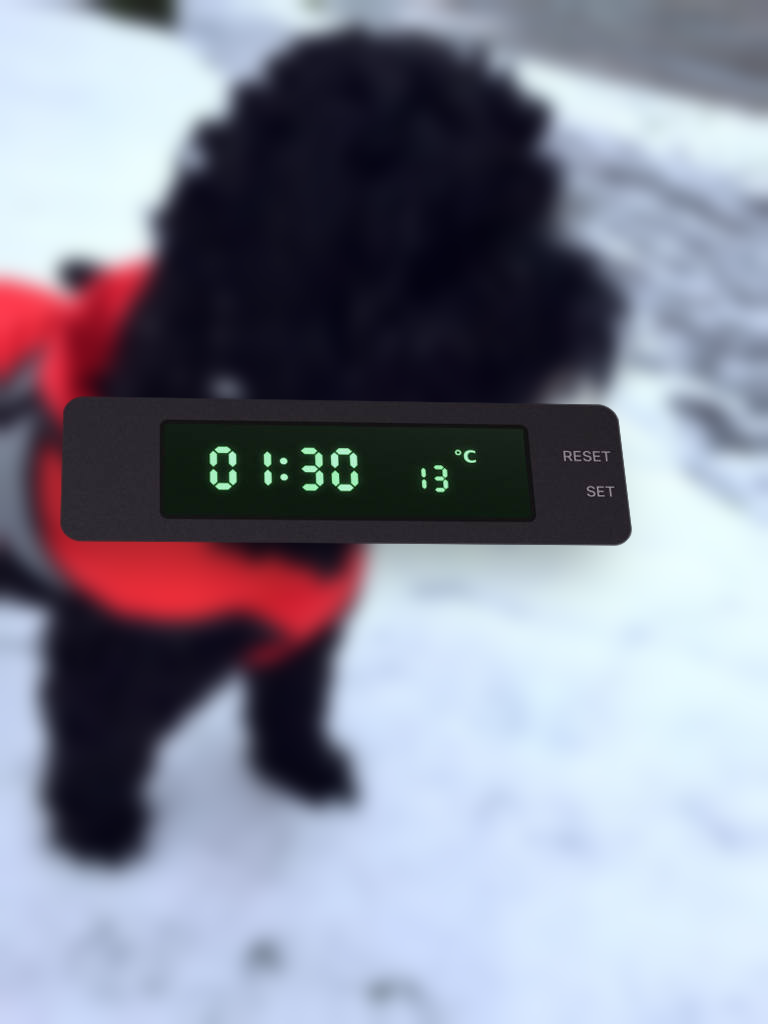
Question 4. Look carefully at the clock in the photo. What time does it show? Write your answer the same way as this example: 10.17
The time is 1.30
